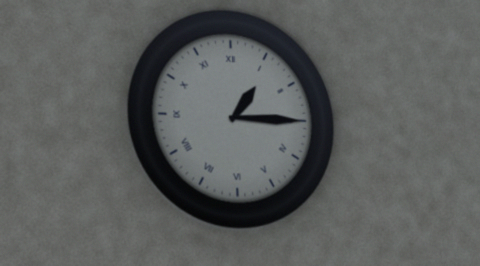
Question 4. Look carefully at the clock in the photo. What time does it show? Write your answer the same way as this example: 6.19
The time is 1.15
